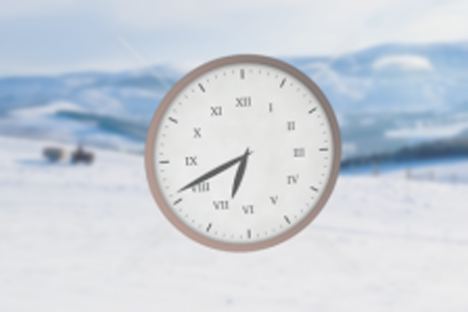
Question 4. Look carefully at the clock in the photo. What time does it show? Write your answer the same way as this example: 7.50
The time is 6.41
